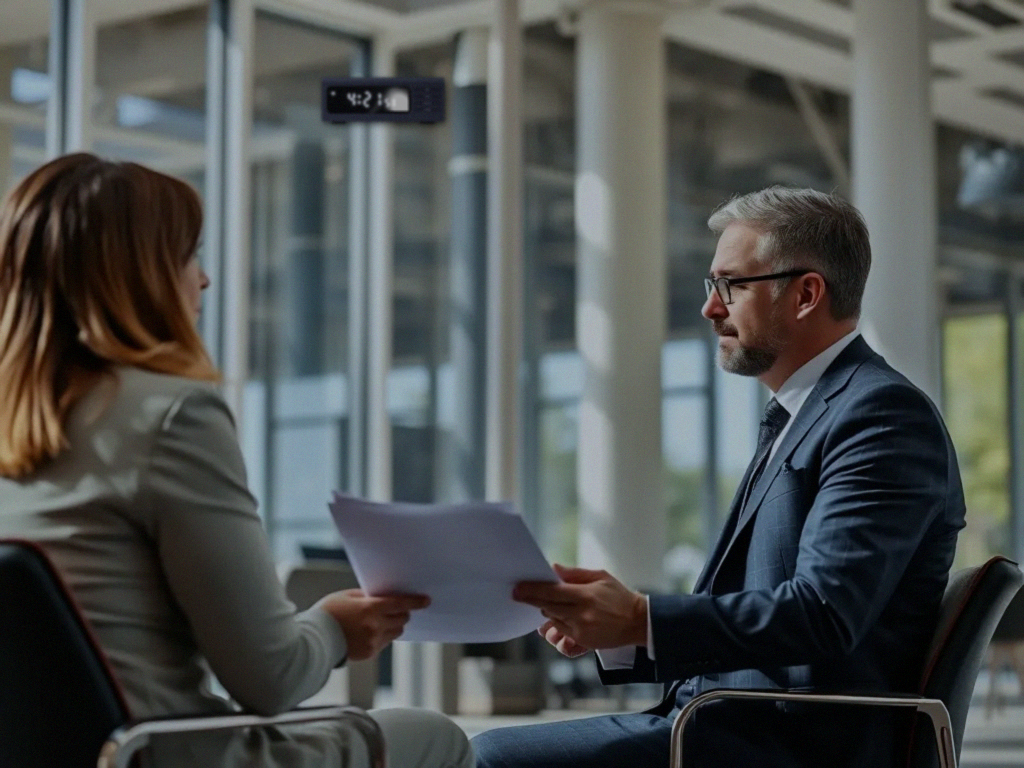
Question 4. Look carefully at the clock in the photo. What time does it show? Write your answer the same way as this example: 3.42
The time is 4.21
